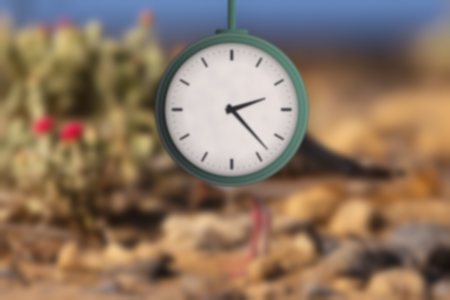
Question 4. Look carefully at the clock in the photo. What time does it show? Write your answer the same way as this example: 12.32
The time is 2.23
